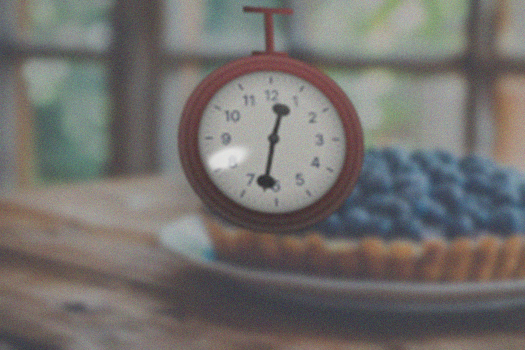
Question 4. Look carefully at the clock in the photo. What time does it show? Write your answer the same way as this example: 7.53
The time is 12.32
